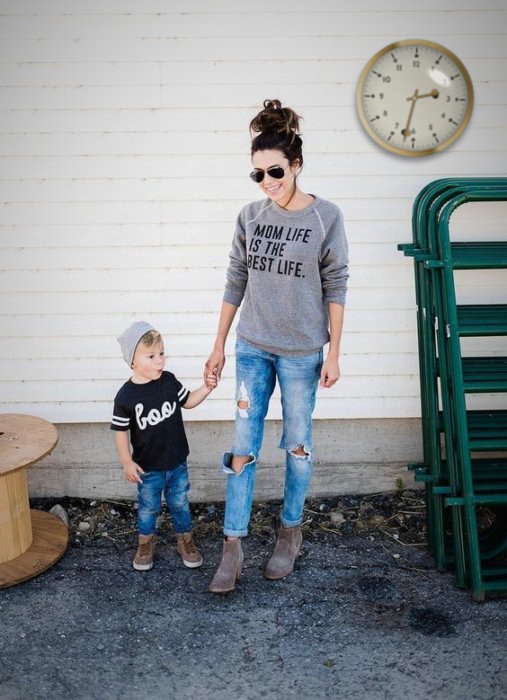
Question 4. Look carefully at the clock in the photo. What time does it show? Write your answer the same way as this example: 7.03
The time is 2.32
